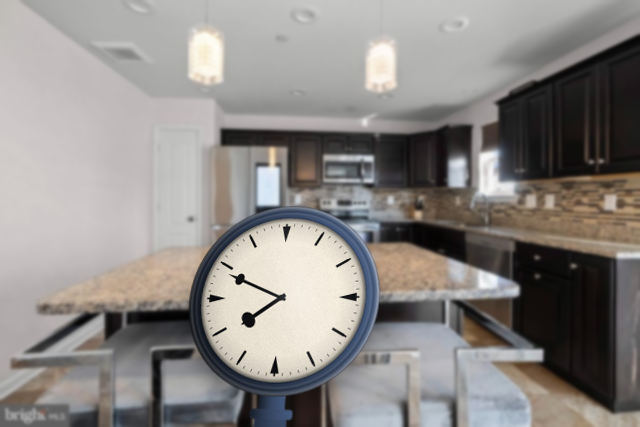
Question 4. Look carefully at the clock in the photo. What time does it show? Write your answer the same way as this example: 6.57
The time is 7.49
